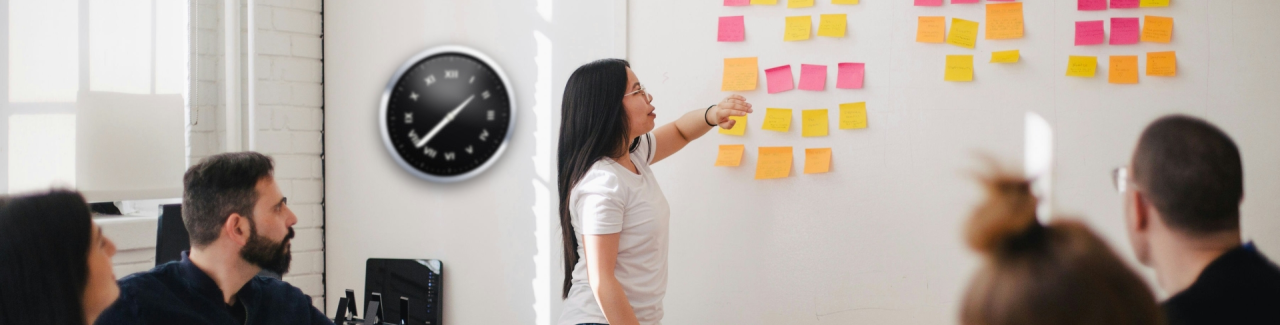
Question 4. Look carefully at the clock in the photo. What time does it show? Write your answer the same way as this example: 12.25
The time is 1.38
